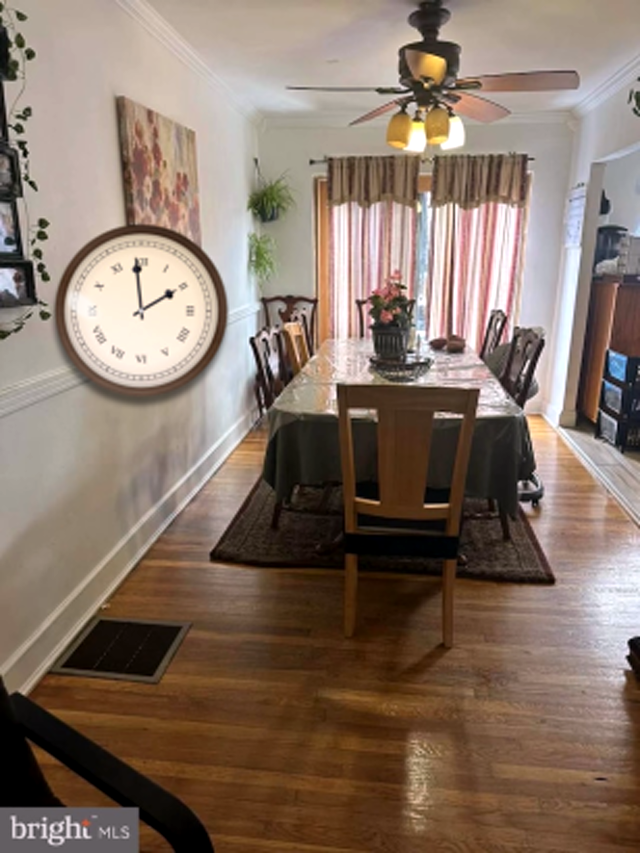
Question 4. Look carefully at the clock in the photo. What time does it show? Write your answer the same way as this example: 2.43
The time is 1.59
